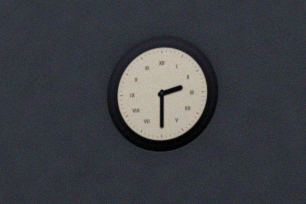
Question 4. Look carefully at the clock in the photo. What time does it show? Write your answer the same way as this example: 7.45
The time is 2.30
